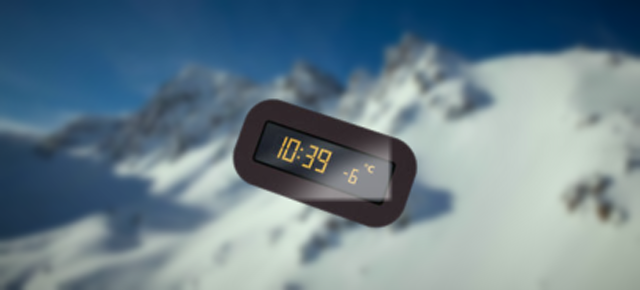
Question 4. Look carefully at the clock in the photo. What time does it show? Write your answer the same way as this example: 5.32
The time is 10.39
